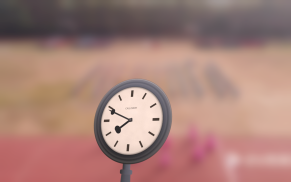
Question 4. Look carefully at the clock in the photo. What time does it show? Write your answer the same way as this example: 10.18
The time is 7.49
